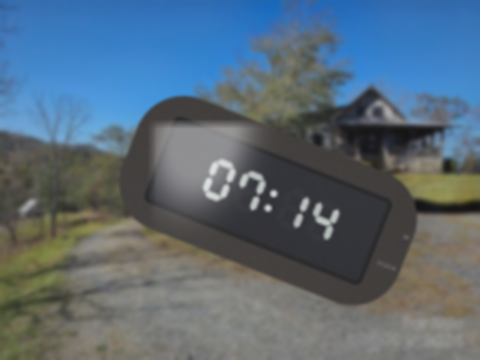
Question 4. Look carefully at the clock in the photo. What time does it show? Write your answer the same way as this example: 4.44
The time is 7.14
